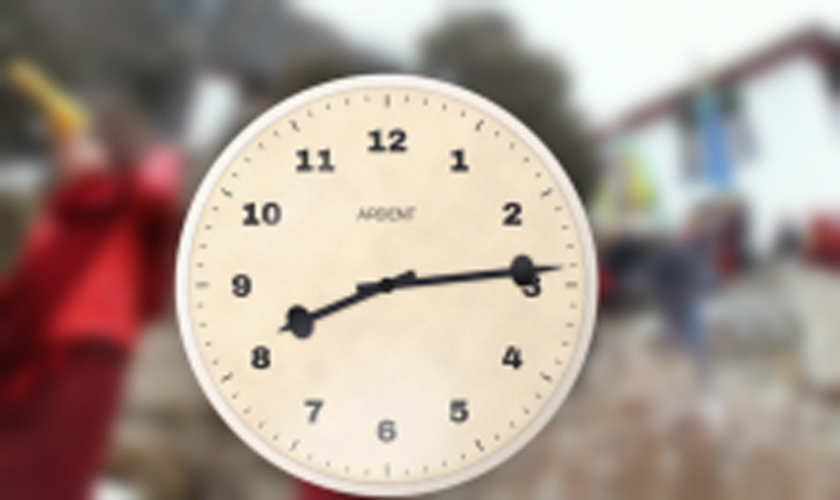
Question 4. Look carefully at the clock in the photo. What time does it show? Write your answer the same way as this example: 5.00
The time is 8.14
